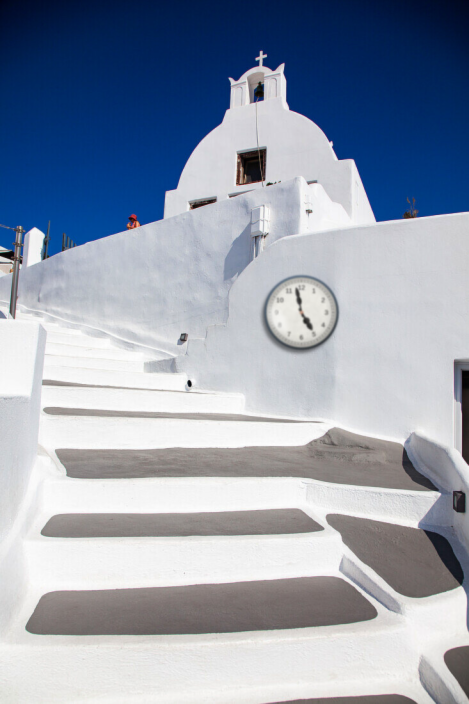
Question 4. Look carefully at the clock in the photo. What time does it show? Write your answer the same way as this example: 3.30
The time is 4.58
